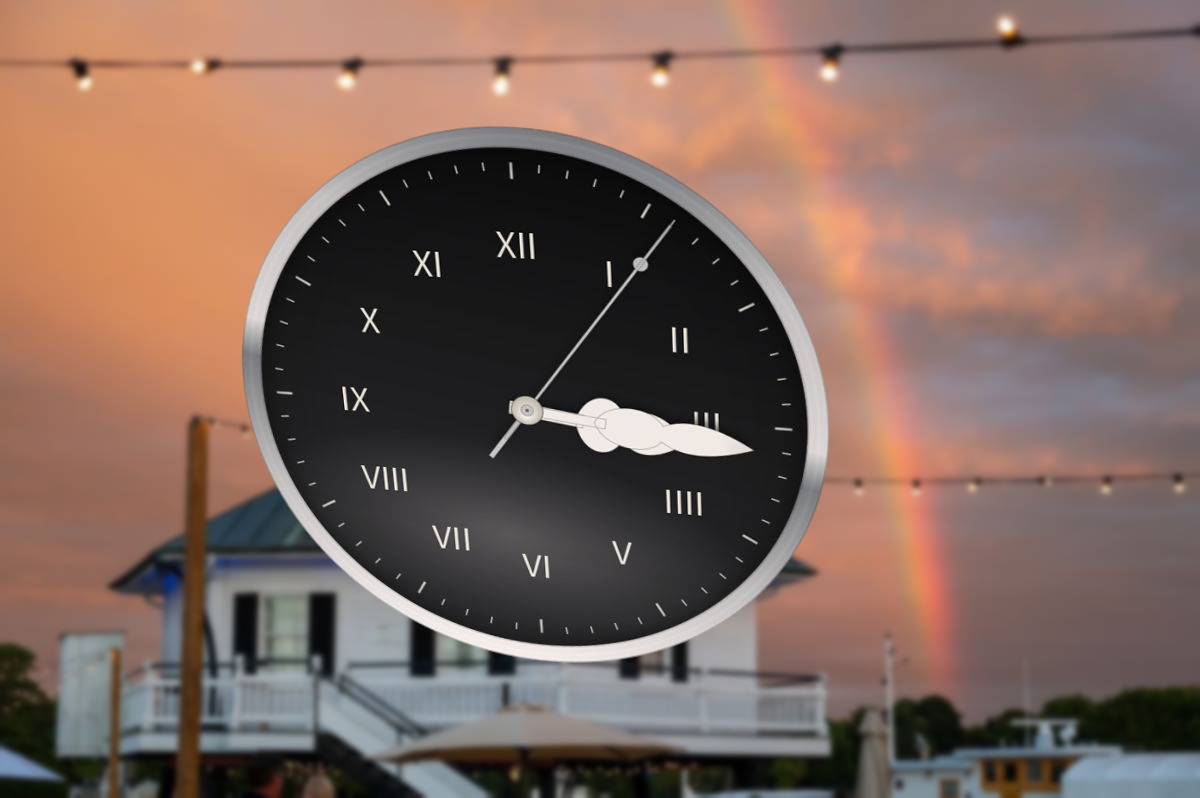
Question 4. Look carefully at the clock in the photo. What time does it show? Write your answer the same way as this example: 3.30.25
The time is 3.16.06
